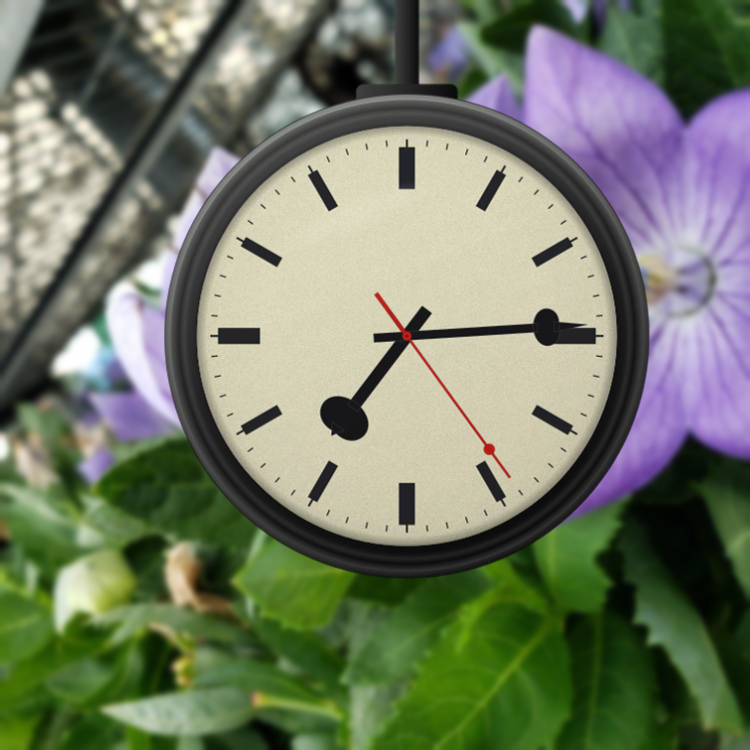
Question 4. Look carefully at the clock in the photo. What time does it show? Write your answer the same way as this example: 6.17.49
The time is 7.14.24
